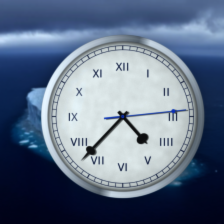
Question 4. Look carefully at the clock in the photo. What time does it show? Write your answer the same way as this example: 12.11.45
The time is 4.37.14
